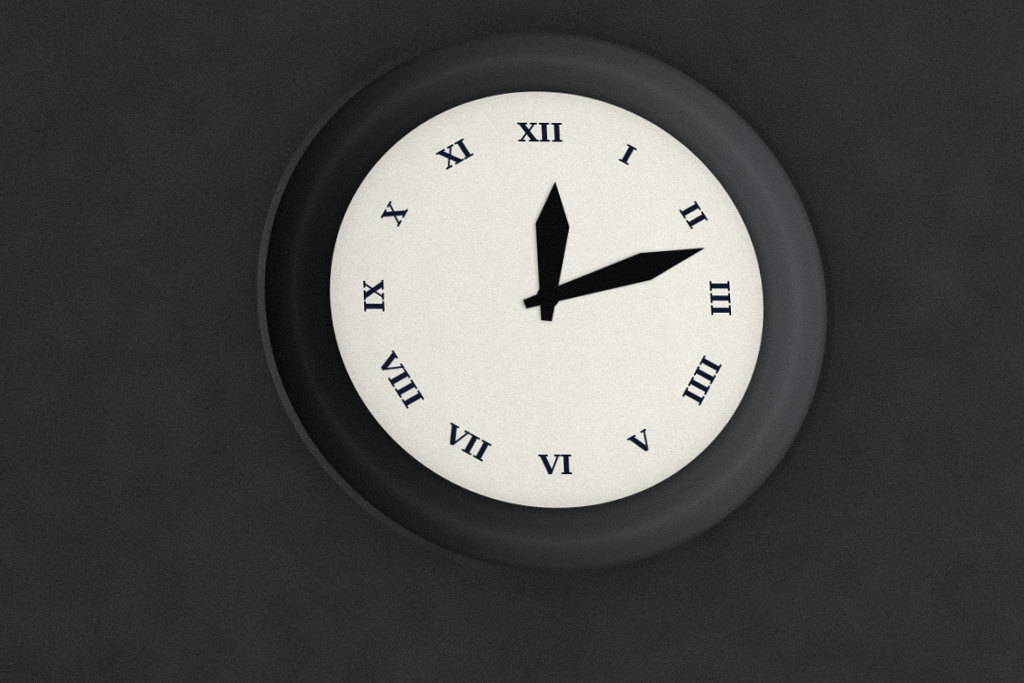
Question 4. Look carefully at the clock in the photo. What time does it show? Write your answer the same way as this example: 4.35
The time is 12.12
